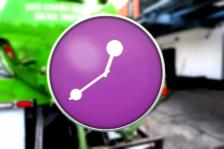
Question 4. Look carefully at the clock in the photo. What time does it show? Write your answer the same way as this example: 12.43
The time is 12.39
